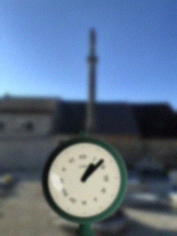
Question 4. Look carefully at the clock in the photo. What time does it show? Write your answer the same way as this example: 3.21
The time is 1.08
